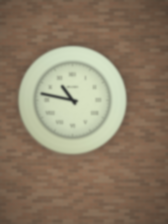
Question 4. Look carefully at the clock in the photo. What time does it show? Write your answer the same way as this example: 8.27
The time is 10.47
